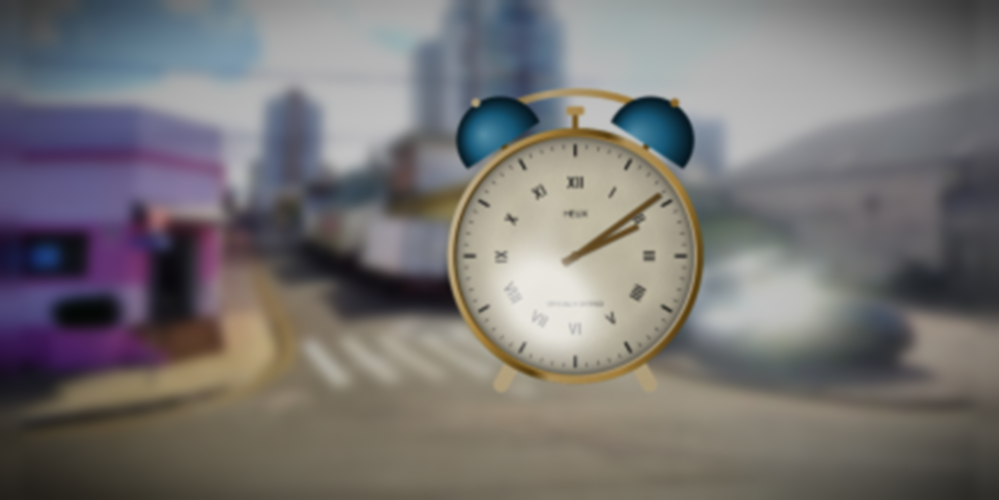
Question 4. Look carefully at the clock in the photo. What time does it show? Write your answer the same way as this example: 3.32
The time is 2.09
